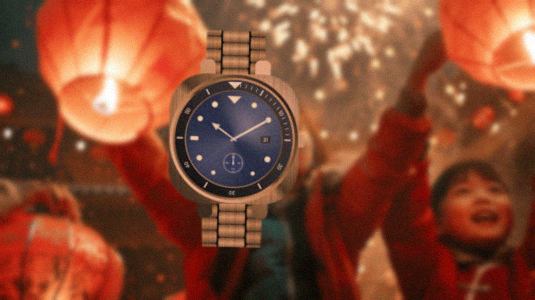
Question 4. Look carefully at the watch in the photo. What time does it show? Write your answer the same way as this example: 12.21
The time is 10.10
